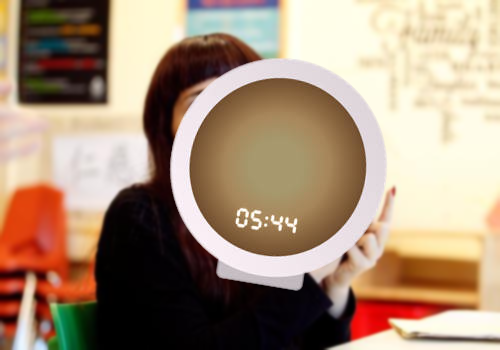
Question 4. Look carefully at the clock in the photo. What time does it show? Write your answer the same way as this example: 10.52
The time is 5.44
